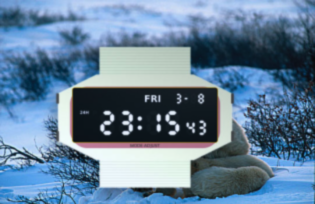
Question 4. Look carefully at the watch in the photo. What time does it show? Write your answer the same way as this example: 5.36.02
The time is 23.15.43
